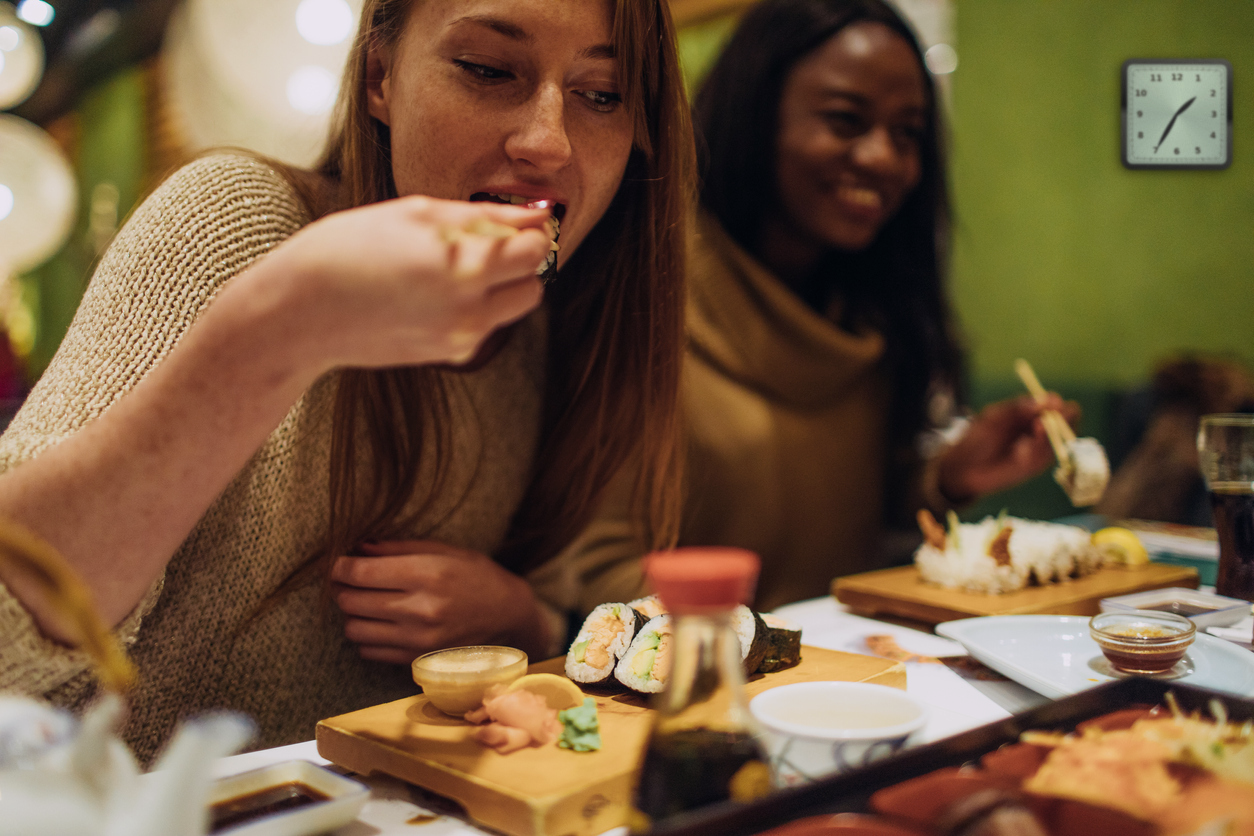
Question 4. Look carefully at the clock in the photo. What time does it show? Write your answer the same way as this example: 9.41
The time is 1.35
